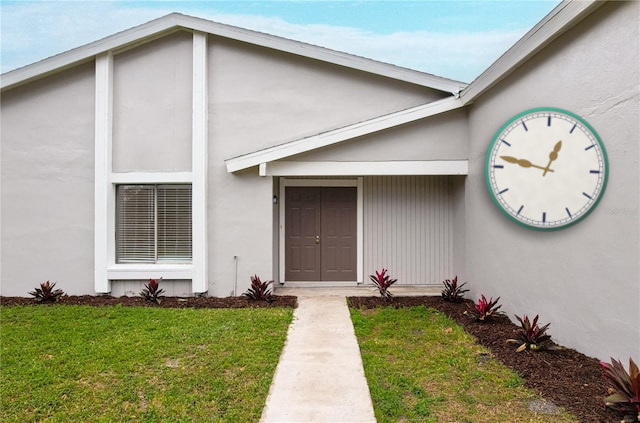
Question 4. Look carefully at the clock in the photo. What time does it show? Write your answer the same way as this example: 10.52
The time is 12.47
